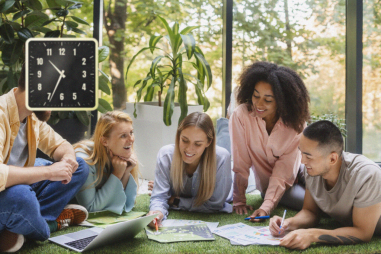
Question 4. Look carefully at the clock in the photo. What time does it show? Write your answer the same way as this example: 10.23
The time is 10.34
